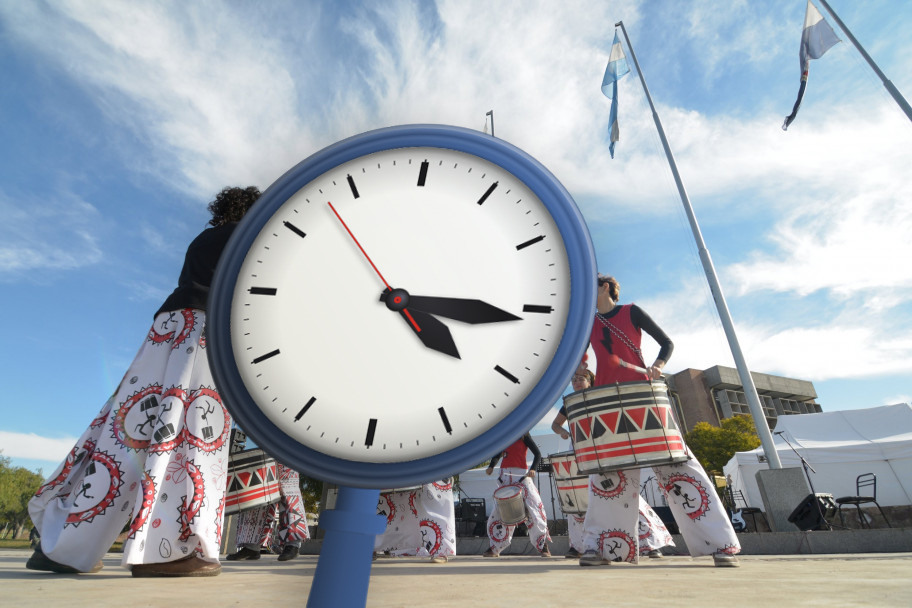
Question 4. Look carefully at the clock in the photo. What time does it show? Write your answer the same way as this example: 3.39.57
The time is 4.15.53
